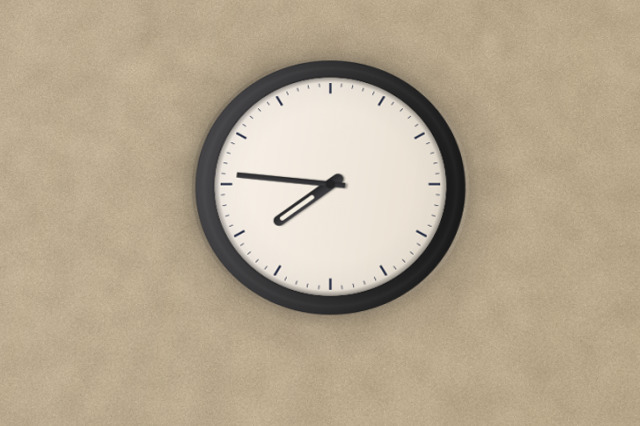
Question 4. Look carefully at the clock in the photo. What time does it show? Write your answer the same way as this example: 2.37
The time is 7.46
